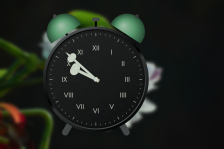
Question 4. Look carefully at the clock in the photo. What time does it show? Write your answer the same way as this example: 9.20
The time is 9.52
